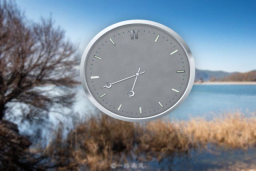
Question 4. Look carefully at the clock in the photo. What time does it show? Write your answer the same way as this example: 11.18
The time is 6.42
